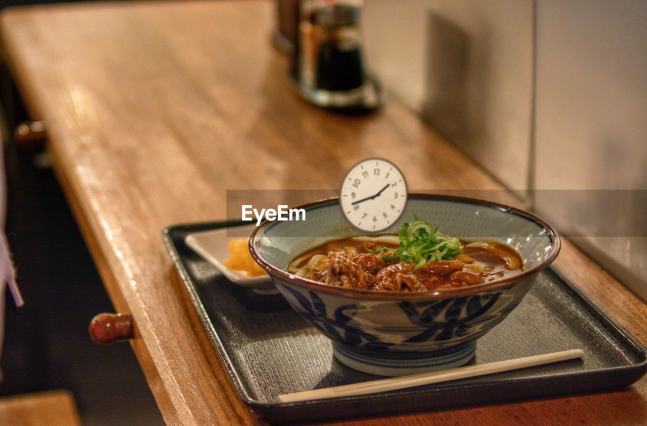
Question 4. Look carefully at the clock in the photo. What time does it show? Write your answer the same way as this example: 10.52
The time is 1.42
